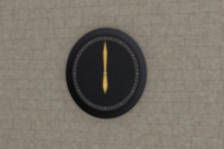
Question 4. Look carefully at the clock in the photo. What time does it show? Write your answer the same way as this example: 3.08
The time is 6.00
